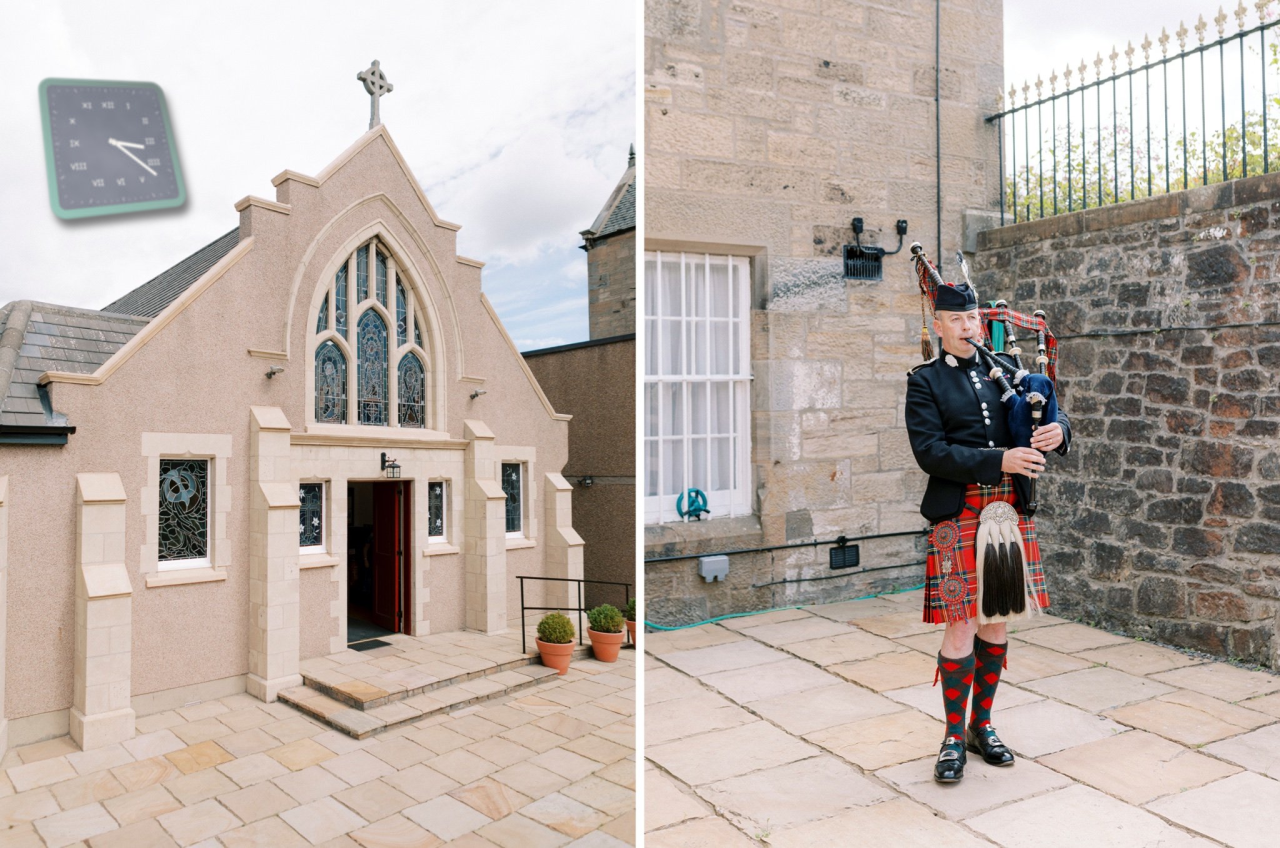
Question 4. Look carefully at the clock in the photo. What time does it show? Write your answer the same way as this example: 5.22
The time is 3.22
